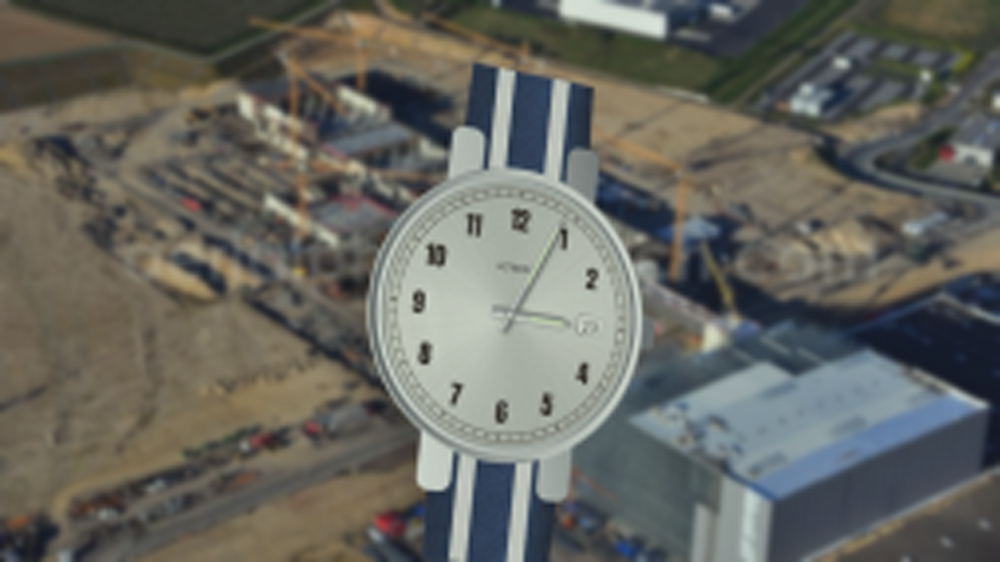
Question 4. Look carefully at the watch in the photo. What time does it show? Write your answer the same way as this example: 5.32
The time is 3.04
